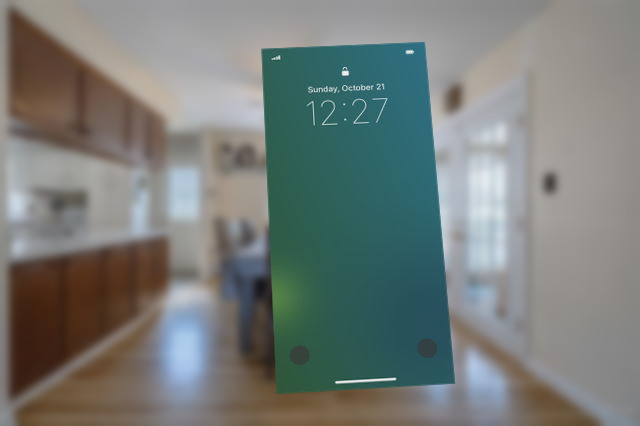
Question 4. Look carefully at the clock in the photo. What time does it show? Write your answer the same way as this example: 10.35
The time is 12.27
